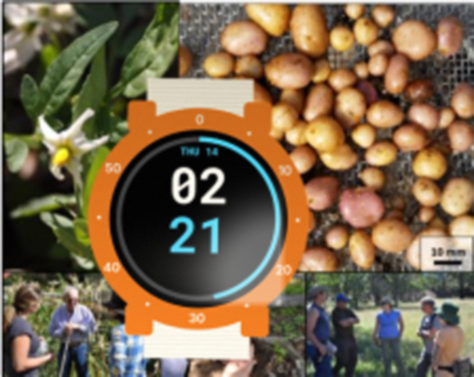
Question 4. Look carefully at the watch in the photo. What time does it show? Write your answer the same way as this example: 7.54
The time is 2.21
